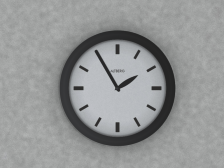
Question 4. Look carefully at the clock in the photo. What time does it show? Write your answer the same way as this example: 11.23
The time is 1.55
